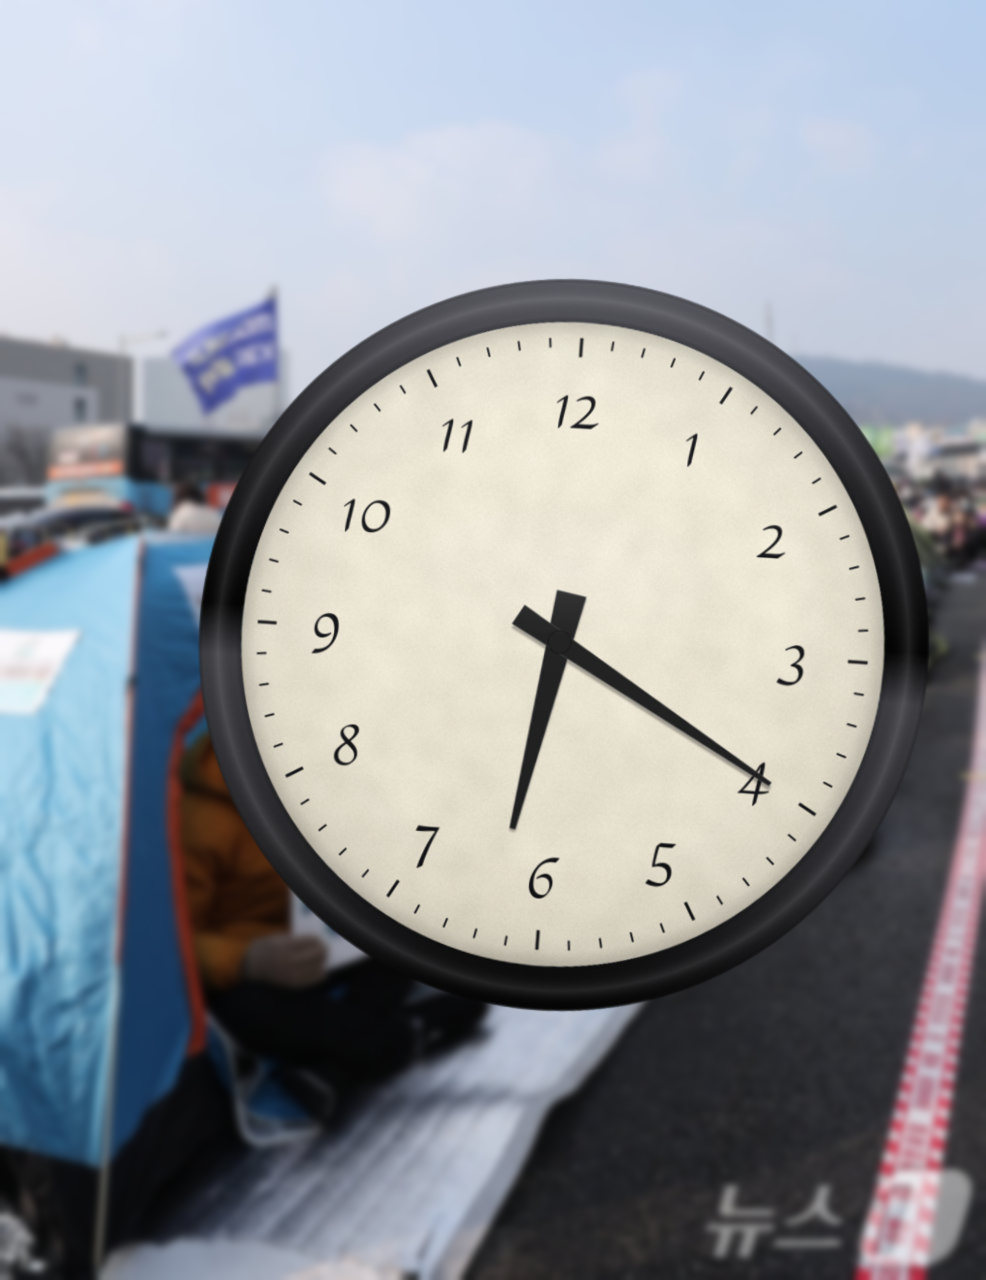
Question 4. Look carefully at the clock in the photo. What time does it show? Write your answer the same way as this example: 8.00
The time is 6.20
